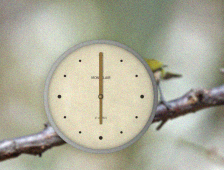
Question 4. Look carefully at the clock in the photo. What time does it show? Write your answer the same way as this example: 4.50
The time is 6.00
